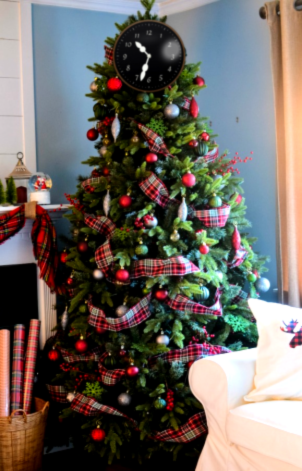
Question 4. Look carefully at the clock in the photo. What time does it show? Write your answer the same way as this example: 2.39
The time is 10.33
